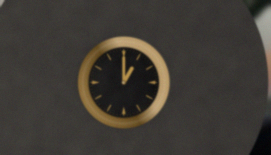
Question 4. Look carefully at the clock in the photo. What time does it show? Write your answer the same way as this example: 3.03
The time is 1.00
